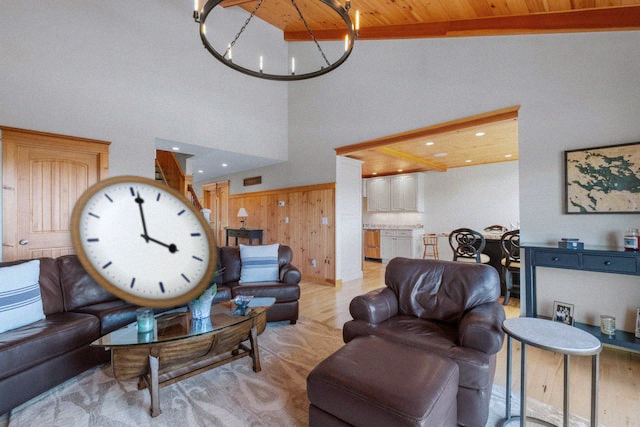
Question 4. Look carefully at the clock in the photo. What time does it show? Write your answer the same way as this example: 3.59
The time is 4.01
